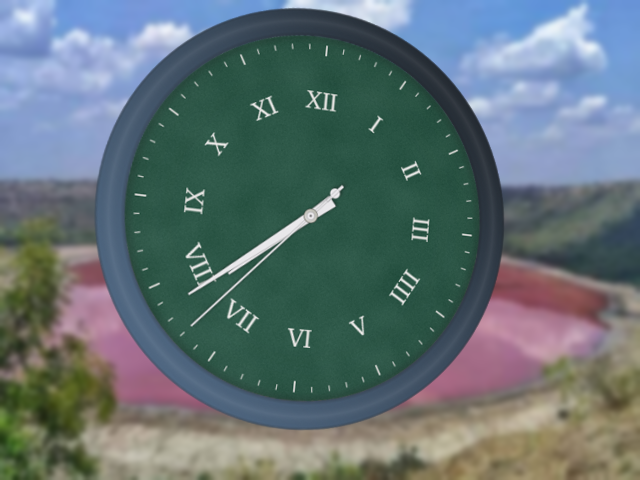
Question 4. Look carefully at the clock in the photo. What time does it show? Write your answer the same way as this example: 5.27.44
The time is 7.38.37
